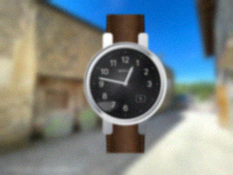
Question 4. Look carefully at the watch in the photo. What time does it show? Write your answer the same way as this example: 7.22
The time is 12.47
